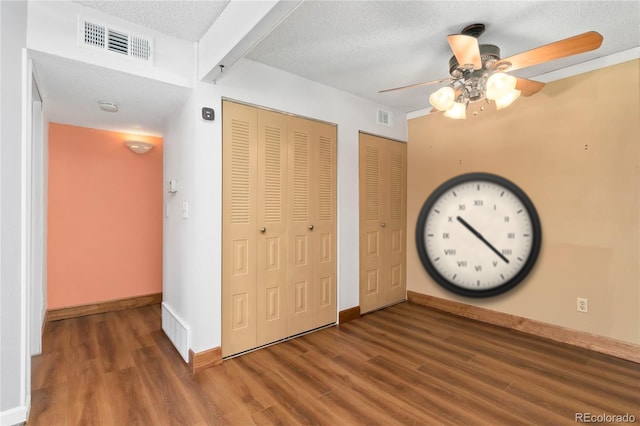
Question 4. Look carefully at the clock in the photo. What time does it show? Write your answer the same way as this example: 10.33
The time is 10.22
